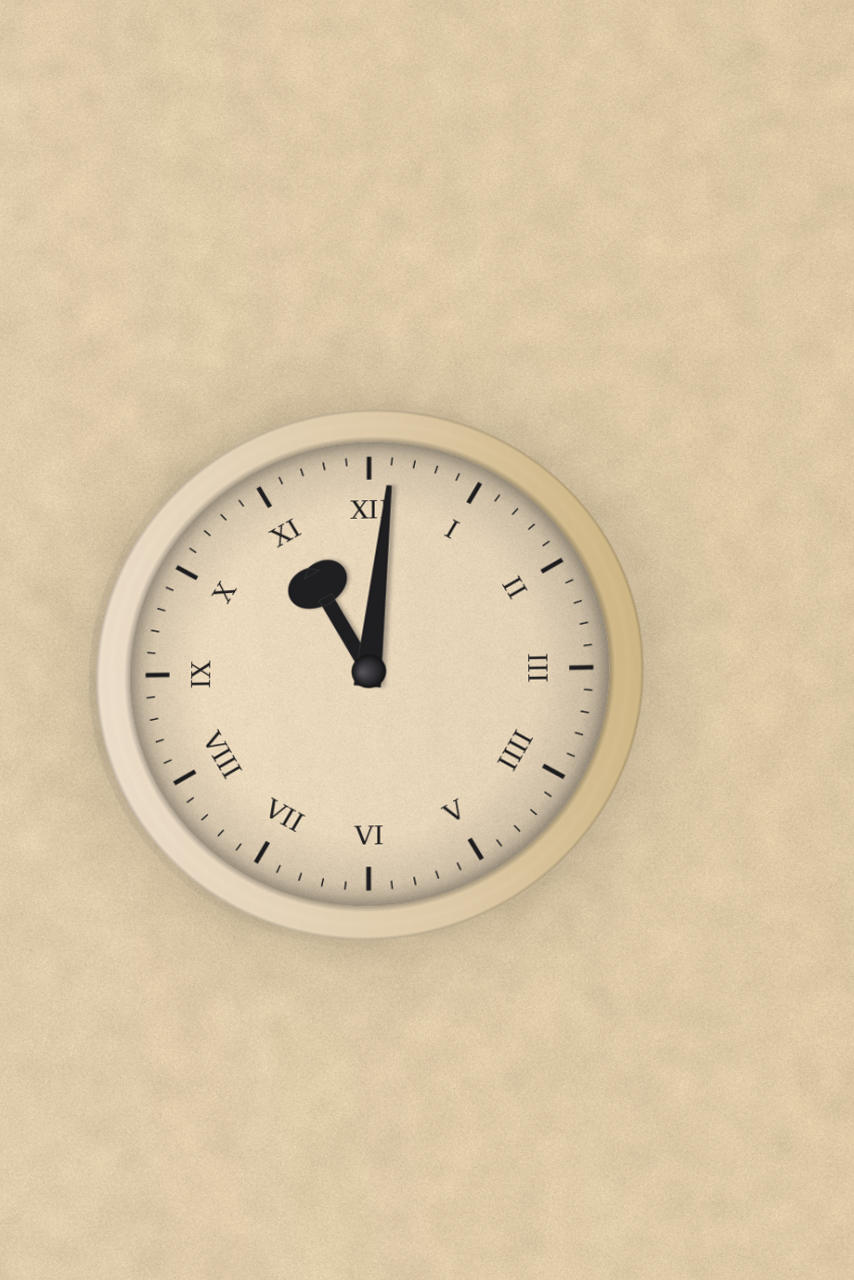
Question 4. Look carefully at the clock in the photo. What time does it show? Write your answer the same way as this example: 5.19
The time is 11.01
